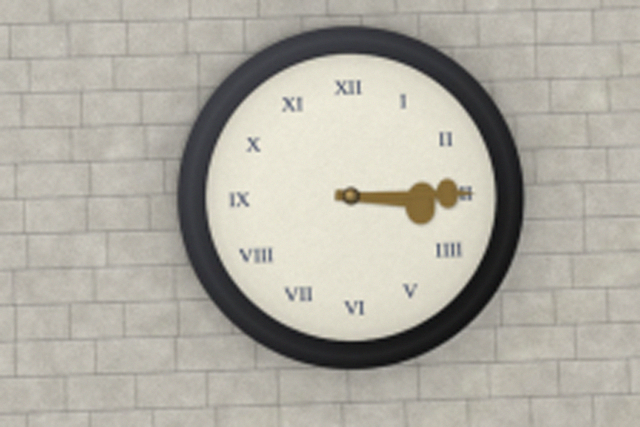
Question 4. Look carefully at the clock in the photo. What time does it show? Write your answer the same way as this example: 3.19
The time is 3.15
